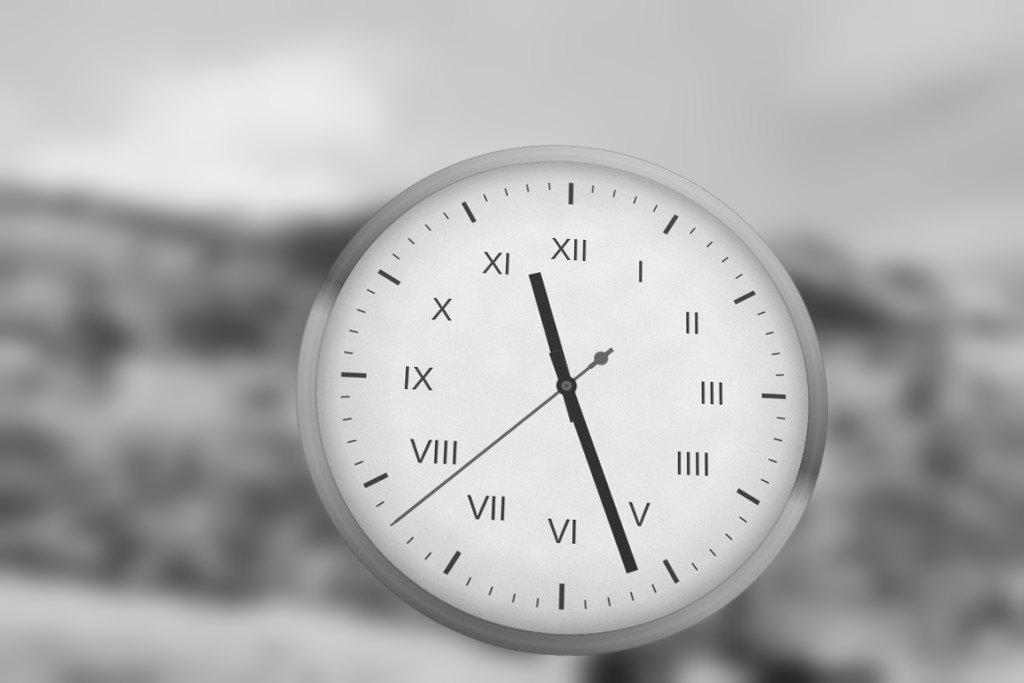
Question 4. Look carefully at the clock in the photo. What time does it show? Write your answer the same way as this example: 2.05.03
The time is 11.26.38
